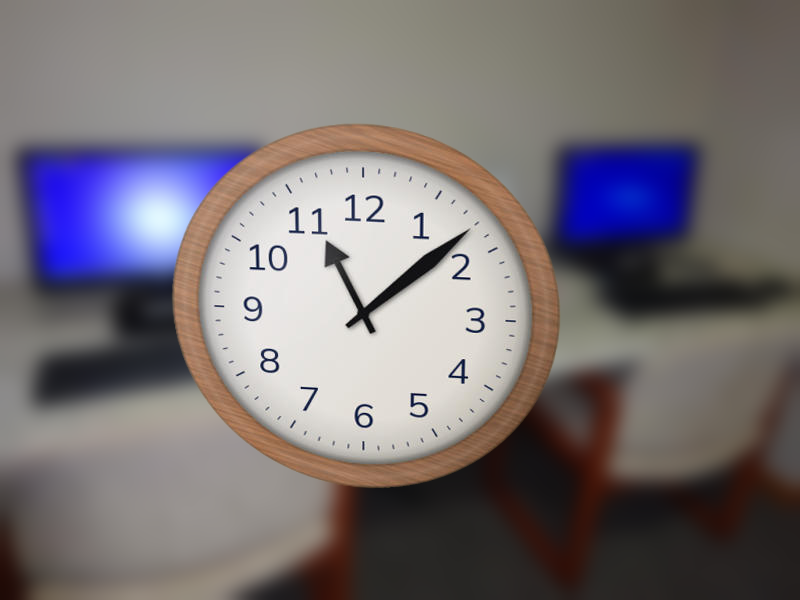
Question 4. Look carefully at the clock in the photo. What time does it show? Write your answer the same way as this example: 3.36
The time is 11.08
